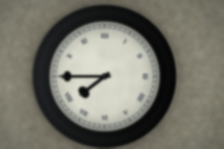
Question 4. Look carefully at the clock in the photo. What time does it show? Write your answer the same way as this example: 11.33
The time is 7.45
